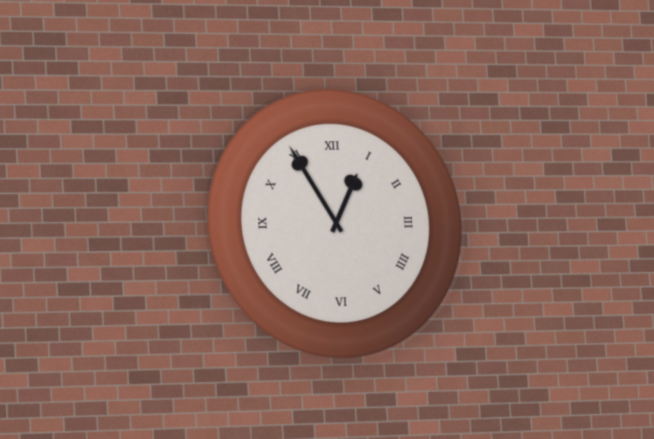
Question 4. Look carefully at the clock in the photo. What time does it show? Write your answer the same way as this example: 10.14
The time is 12.55
